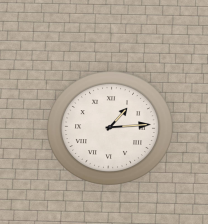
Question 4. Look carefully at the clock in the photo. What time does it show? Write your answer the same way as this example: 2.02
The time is 1.14
